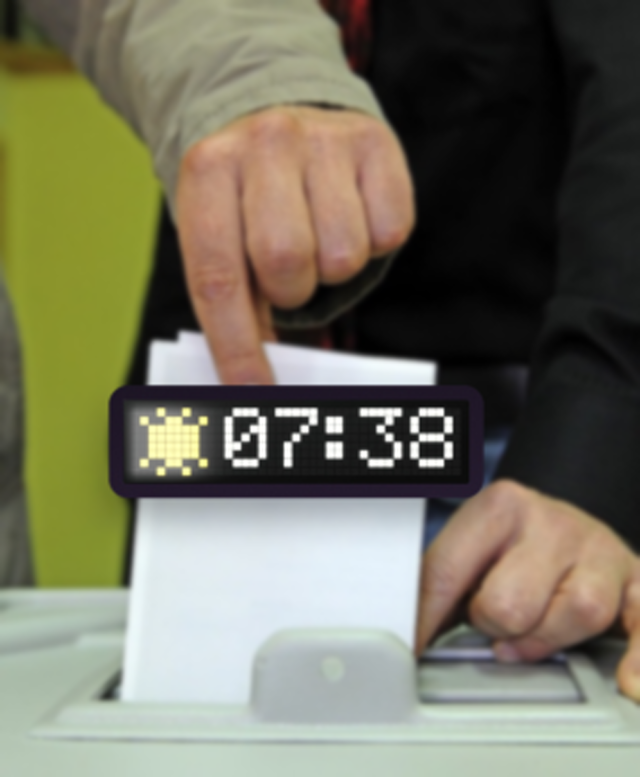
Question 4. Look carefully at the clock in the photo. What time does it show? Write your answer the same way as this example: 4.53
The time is 7.38
